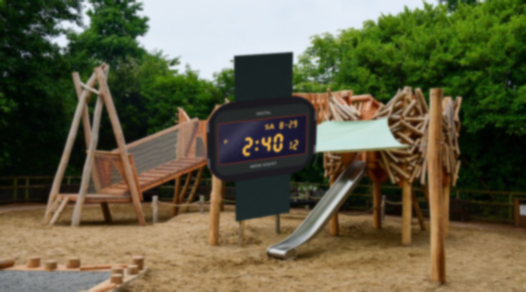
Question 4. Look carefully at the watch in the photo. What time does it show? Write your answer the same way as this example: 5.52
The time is 2.40
